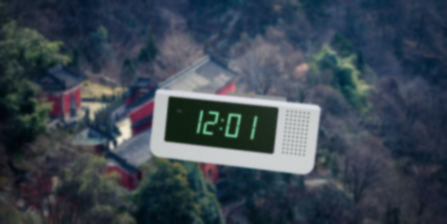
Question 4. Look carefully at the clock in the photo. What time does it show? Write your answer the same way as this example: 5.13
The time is 12.01
